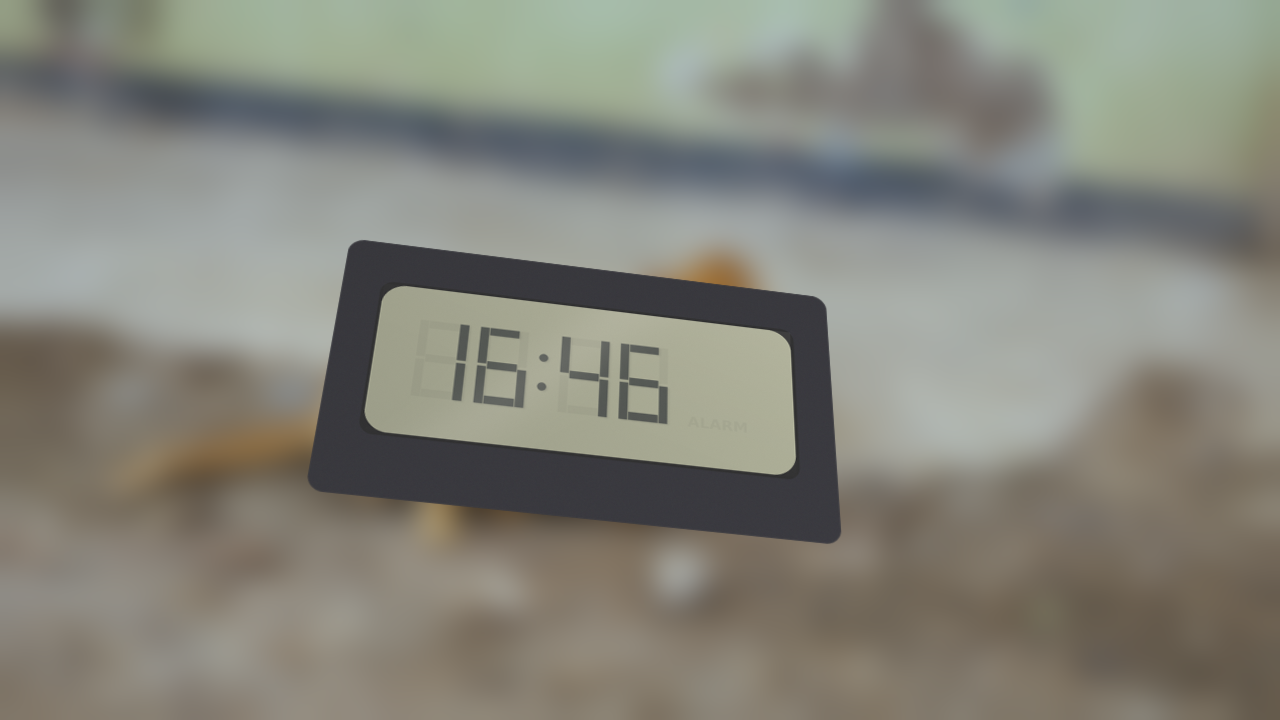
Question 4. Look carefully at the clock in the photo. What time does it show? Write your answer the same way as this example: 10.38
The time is 16.46
